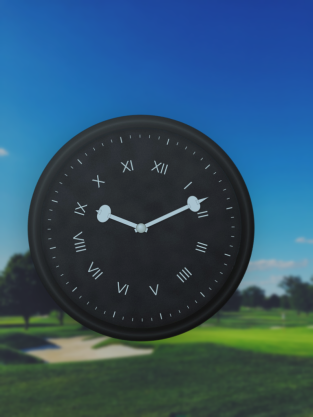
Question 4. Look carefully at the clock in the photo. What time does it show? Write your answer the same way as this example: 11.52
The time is 9.08
